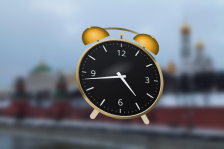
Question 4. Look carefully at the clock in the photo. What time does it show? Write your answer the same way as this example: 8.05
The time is 4.43
